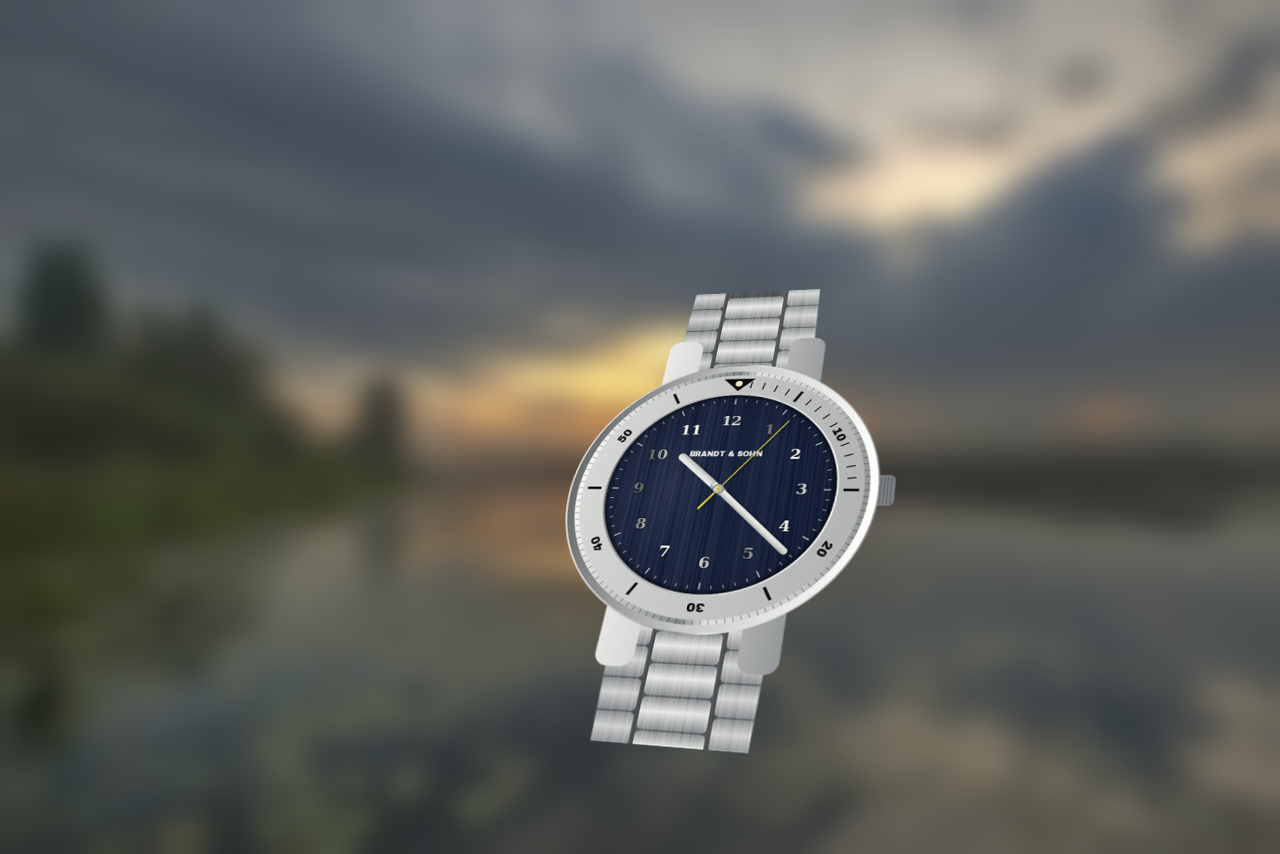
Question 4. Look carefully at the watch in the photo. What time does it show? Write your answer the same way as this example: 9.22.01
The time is 10.22.06
